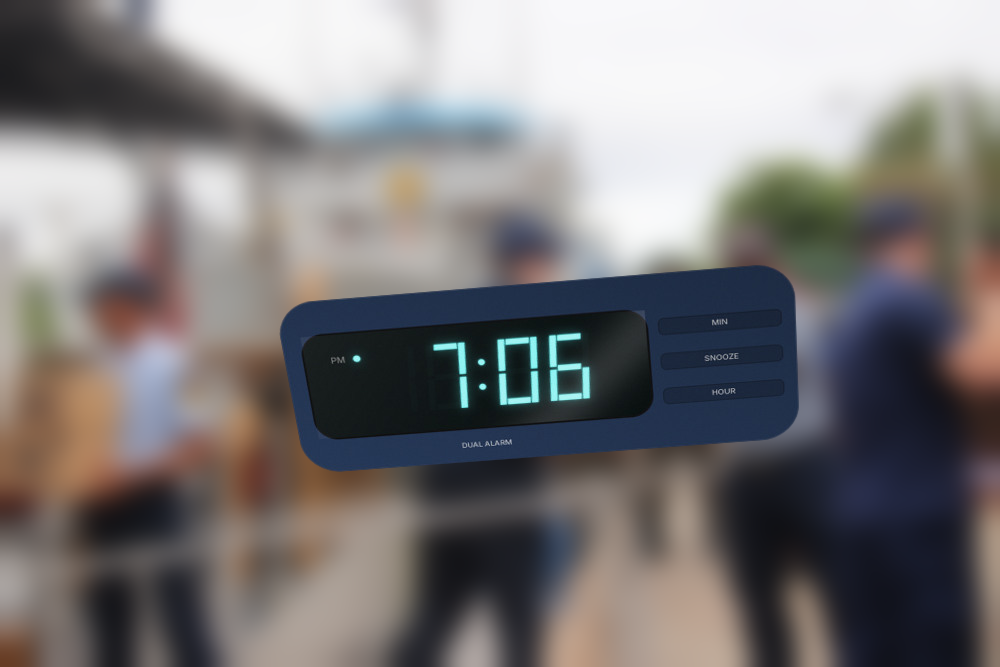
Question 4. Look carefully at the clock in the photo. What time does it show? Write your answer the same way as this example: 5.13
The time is 7.06
